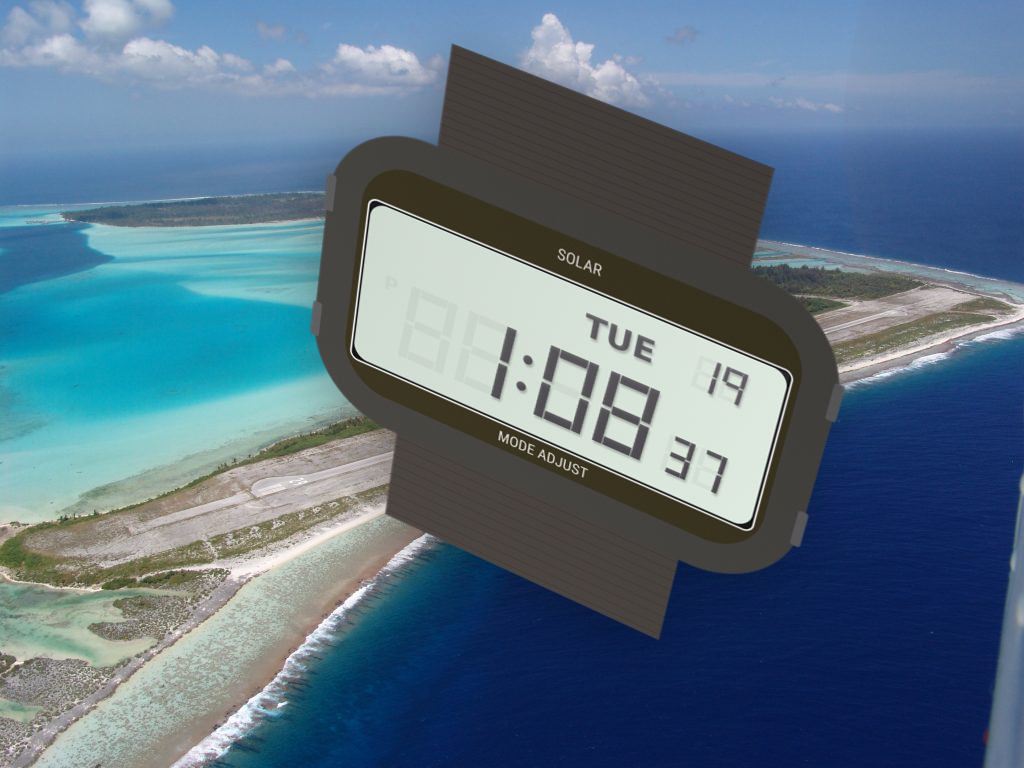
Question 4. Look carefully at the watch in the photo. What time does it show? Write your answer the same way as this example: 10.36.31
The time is 1.08.37
